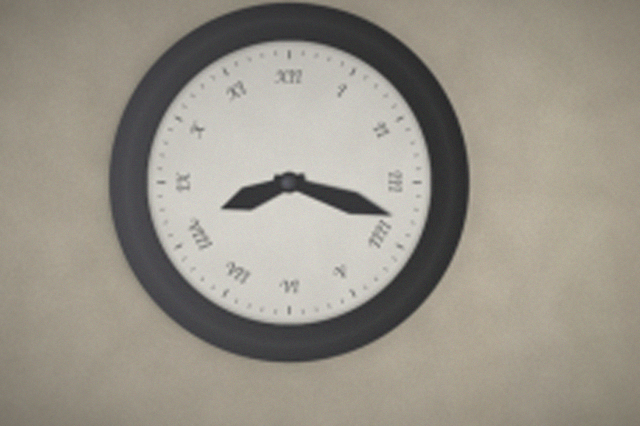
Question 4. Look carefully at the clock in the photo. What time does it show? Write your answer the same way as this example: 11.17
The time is 8.18
